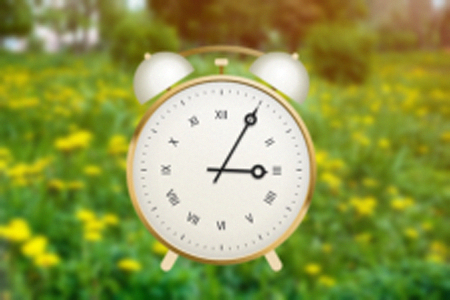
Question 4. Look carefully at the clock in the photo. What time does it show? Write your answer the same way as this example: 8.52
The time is 3.05
